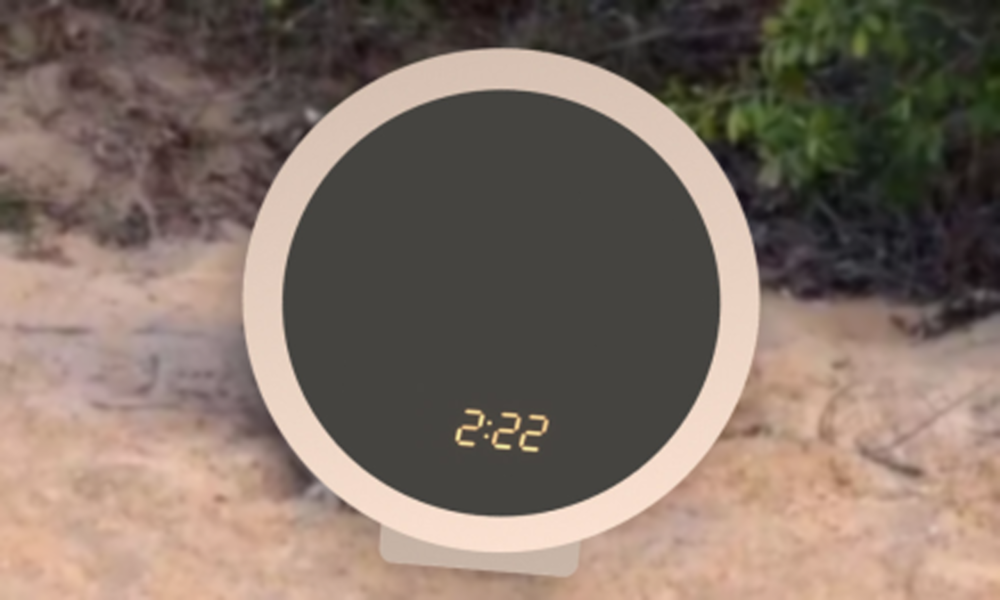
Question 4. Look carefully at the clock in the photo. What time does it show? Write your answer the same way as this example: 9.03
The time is 2.22
